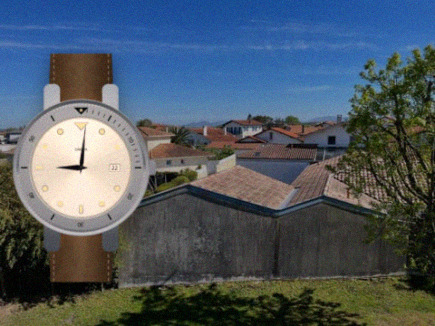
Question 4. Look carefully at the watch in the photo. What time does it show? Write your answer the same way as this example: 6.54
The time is 9.01
